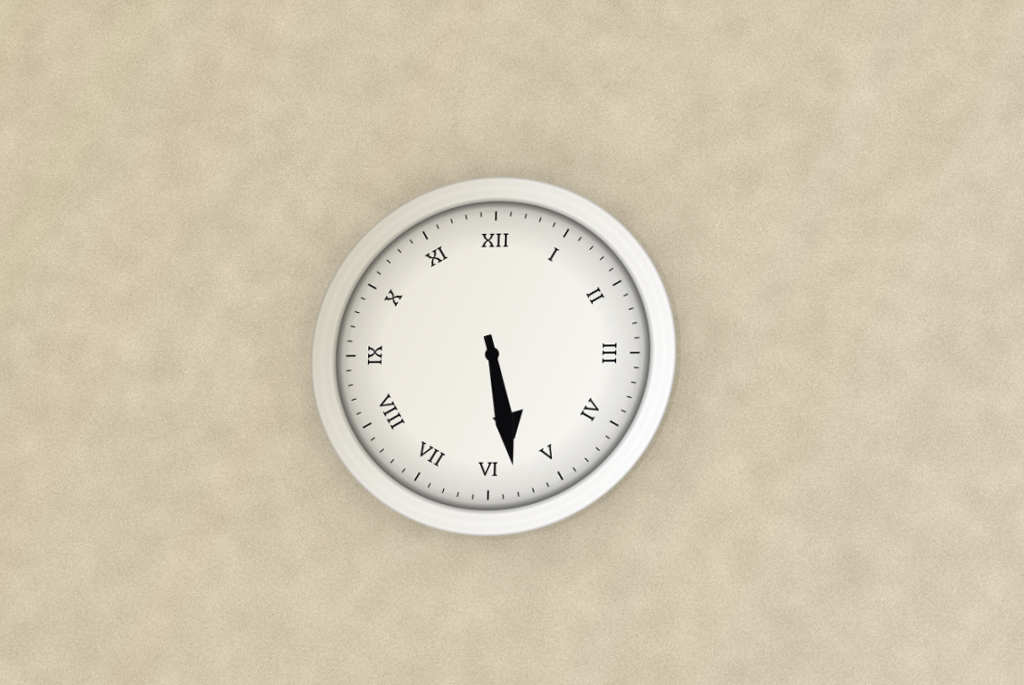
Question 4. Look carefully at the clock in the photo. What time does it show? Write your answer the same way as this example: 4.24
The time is 5.28
